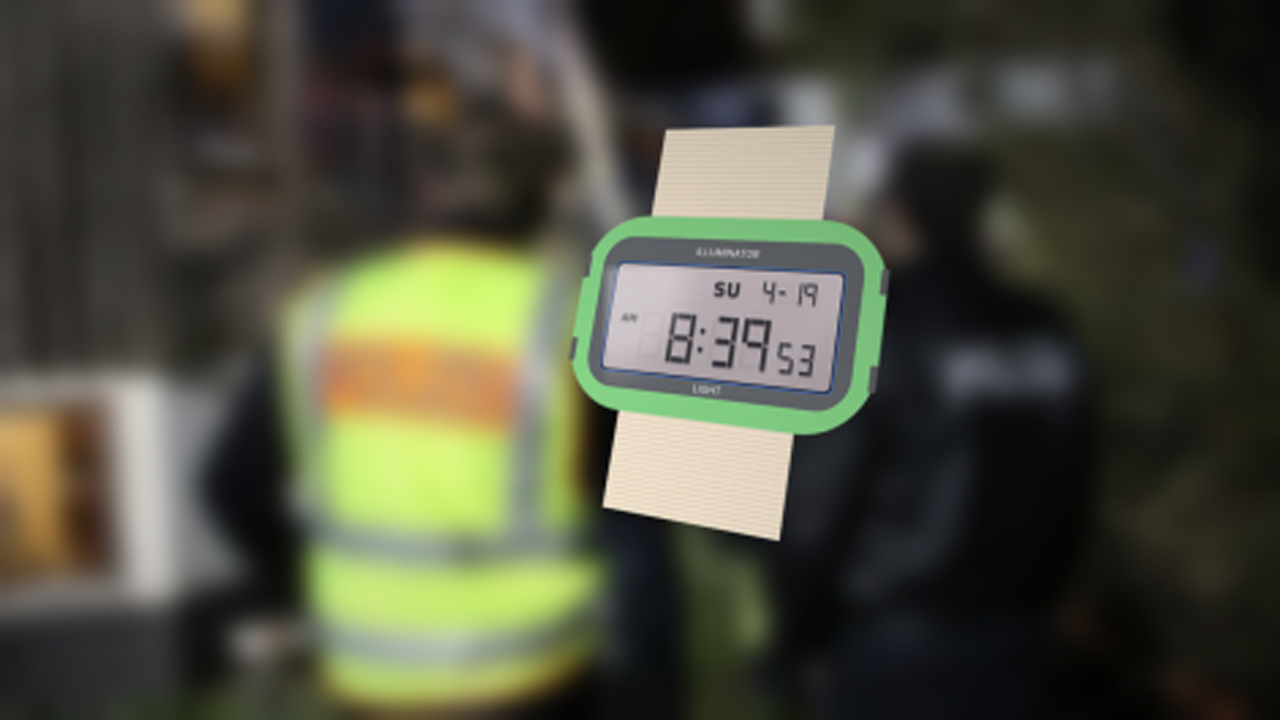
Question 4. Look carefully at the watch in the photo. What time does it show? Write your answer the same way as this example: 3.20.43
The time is 8.39.53
